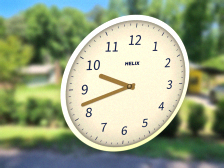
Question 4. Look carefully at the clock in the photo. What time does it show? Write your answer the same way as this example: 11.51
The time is 9.42
